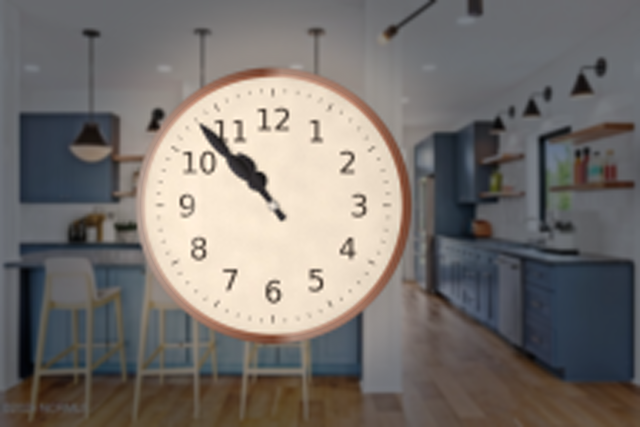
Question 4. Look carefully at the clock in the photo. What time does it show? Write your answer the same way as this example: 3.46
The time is 10.53
